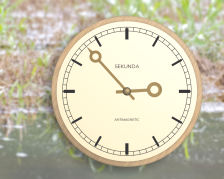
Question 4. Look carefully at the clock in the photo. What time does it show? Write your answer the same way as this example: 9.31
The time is 2.53
